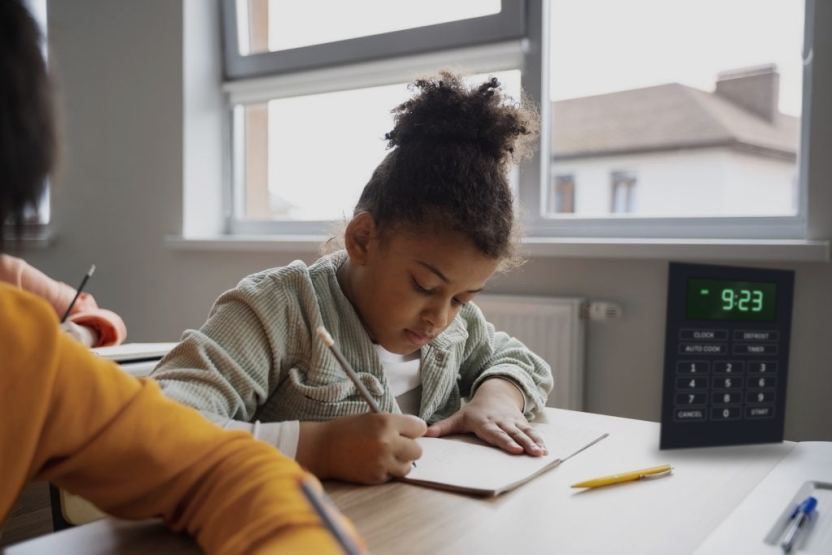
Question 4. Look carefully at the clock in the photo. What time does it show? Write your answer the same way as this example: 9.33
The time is 9.23
